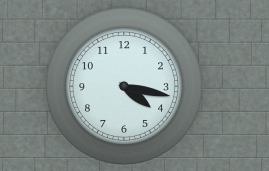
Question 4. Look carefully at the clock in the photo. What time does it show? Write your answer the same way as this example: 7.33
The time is 4.17
